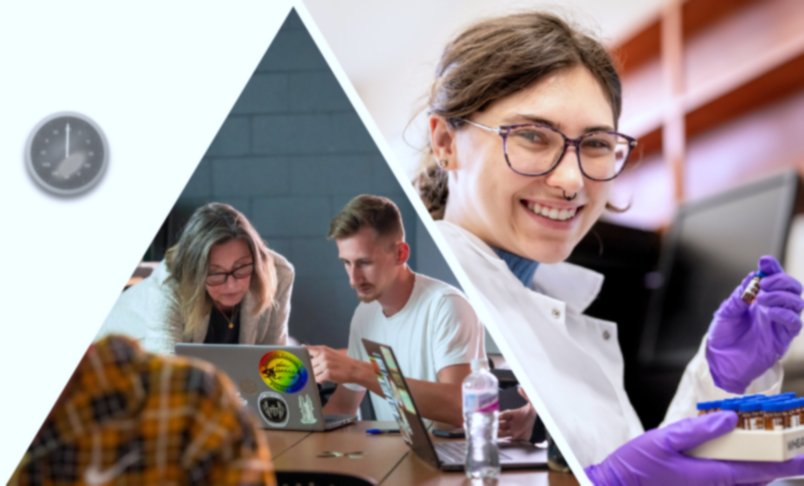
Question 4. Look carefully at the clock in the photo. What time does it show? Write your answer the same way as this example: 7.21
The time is 12.00
